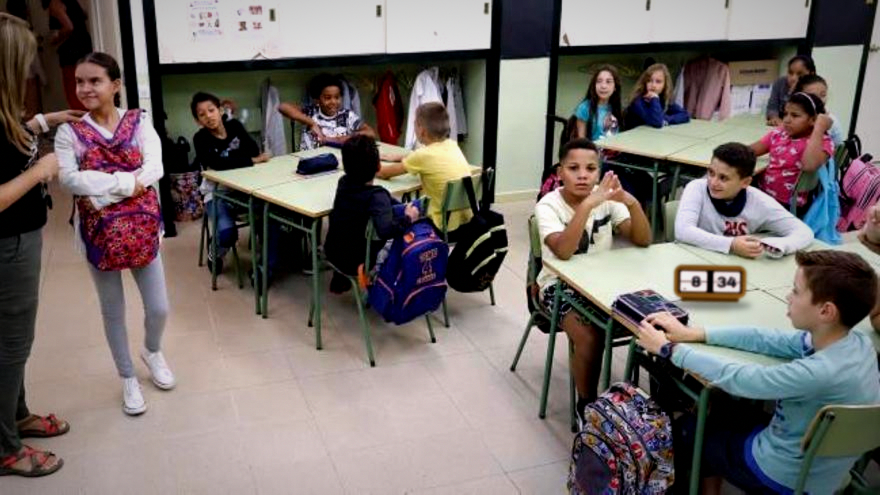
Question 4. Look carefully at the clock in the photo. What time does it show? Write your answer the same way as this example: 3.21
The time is 8.34
